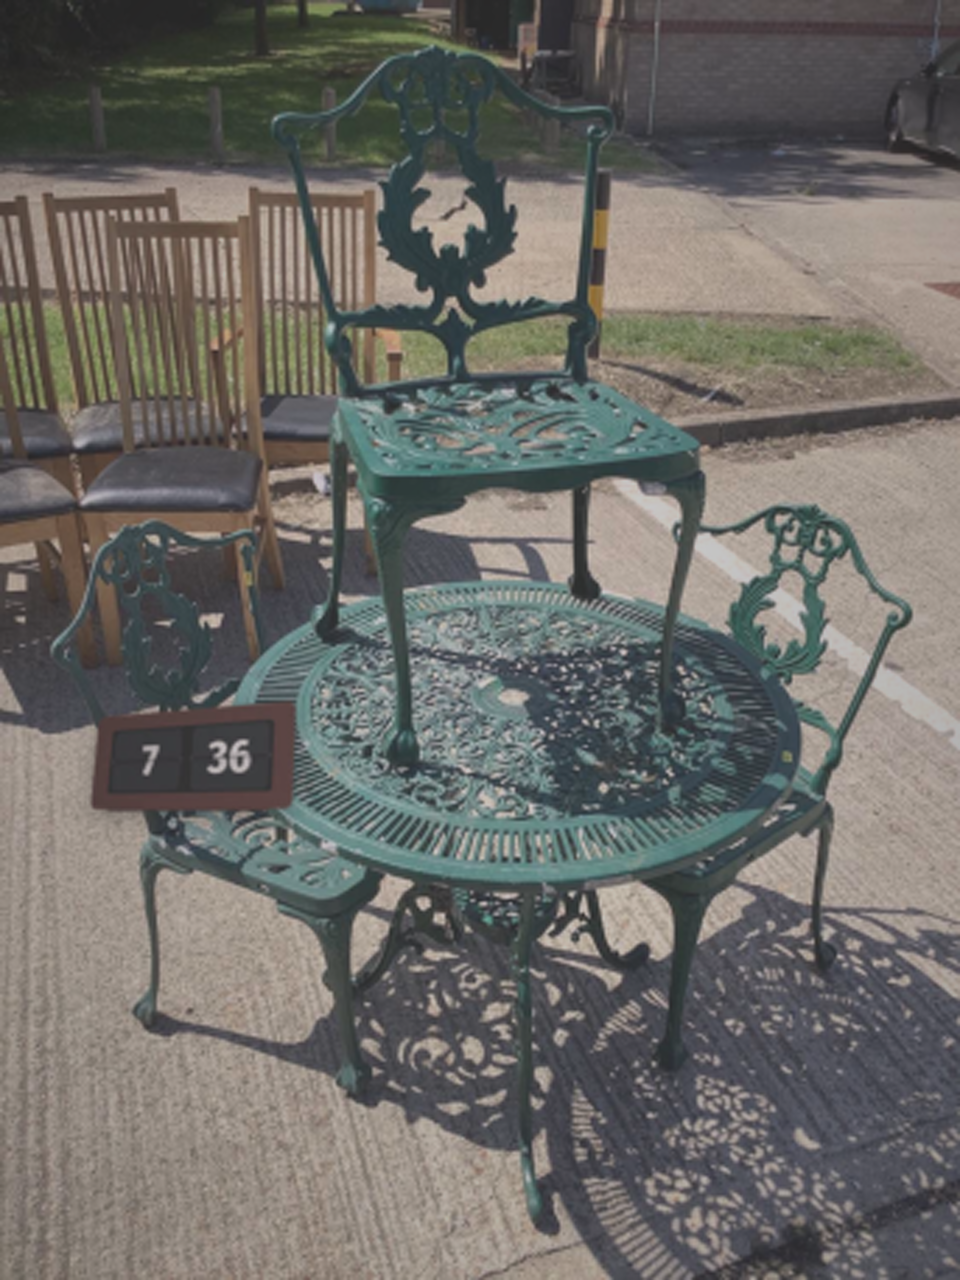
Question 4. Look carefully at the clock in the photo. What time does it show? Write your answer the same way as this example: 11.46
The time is 7.36
